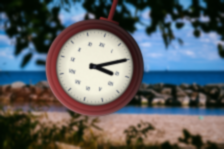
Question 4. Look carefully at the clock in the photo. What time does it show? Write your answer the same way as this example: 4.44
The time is 3.10
